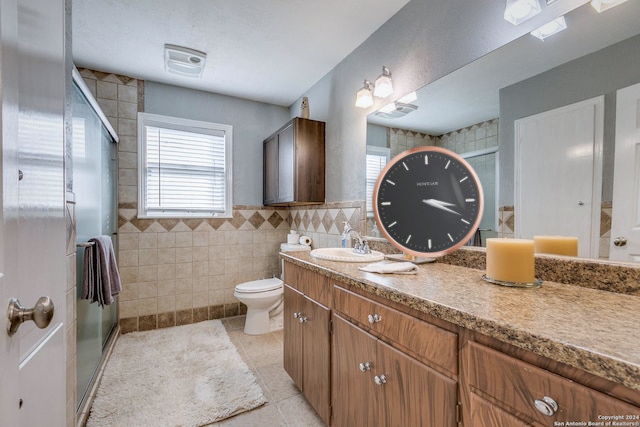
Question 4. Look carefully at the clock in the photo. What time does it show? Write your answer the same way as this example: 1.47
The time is 3.19
